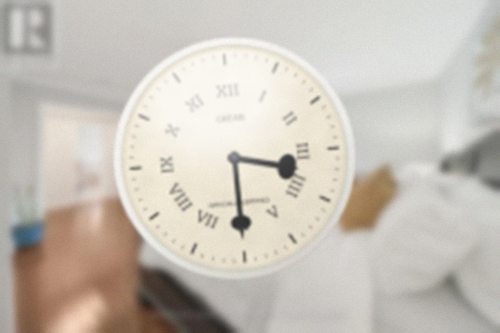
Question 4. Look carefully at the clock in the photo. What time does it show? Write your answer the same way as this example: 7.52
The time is 3.30
